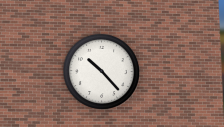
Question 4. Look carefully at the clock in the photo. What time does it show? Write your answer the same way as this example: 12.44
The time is 10.23
